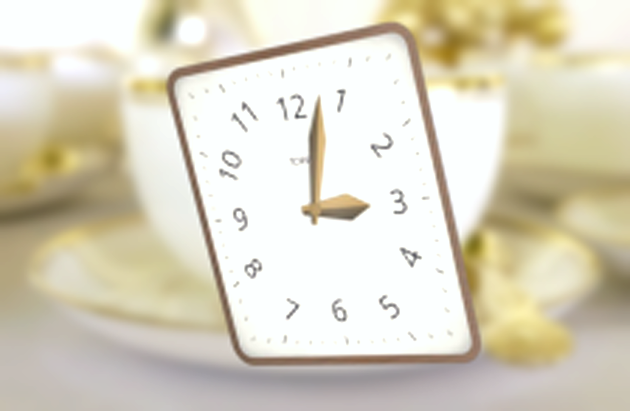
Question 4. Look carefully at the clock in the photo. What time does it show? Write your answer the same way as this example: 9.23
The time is 3.03
